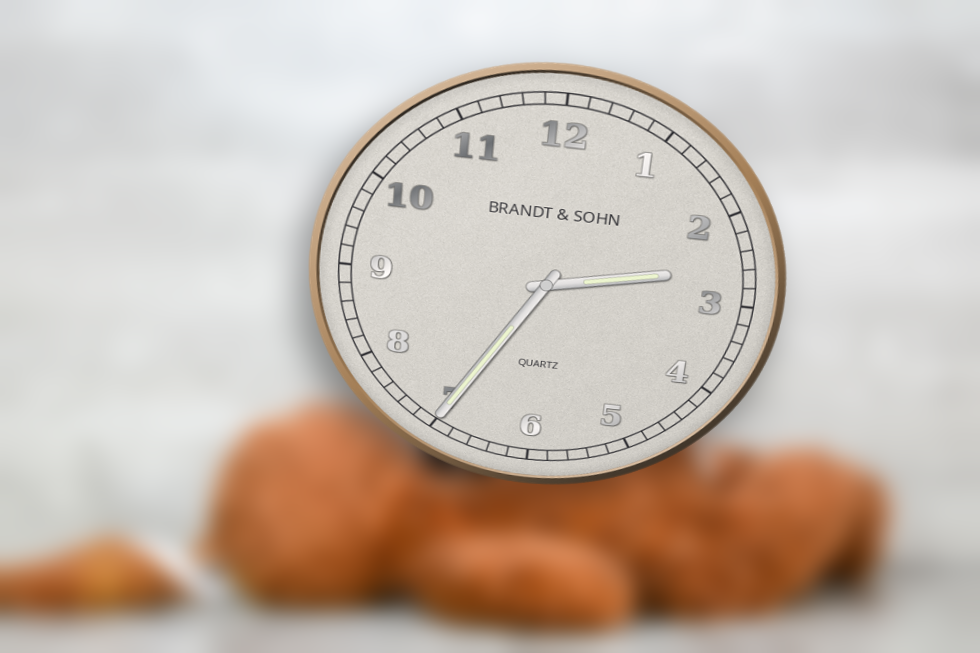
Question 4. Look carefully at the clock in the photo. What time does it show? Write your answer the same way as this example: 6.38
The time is 2.35
